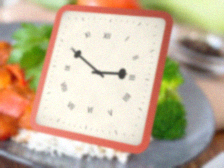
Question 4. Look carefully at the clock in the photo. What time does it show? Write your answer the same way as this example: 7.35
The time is 2.50
